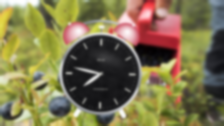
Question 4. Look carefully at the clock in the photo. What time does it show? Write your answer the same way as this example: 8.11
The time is 7.47
